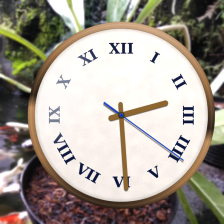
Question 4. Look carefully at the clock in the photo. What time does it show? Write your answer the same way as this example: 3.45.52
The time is 2.29.21
